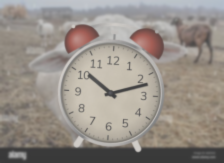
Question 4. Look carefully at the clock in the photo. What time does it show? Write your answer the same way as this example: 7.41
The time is 10.12
